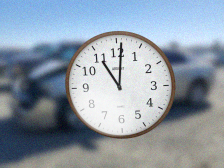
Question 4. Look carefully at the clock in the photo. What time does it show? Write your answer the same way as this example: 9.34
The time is 11.01
